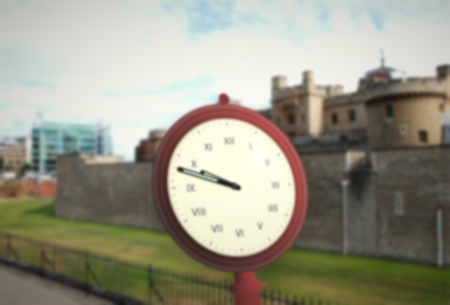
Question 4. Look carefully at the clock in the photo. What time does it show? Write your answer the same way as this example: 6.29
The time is 9.48
